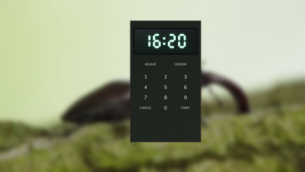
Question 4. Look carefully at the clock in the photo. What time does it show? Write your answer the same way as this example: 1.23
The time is 16.20
